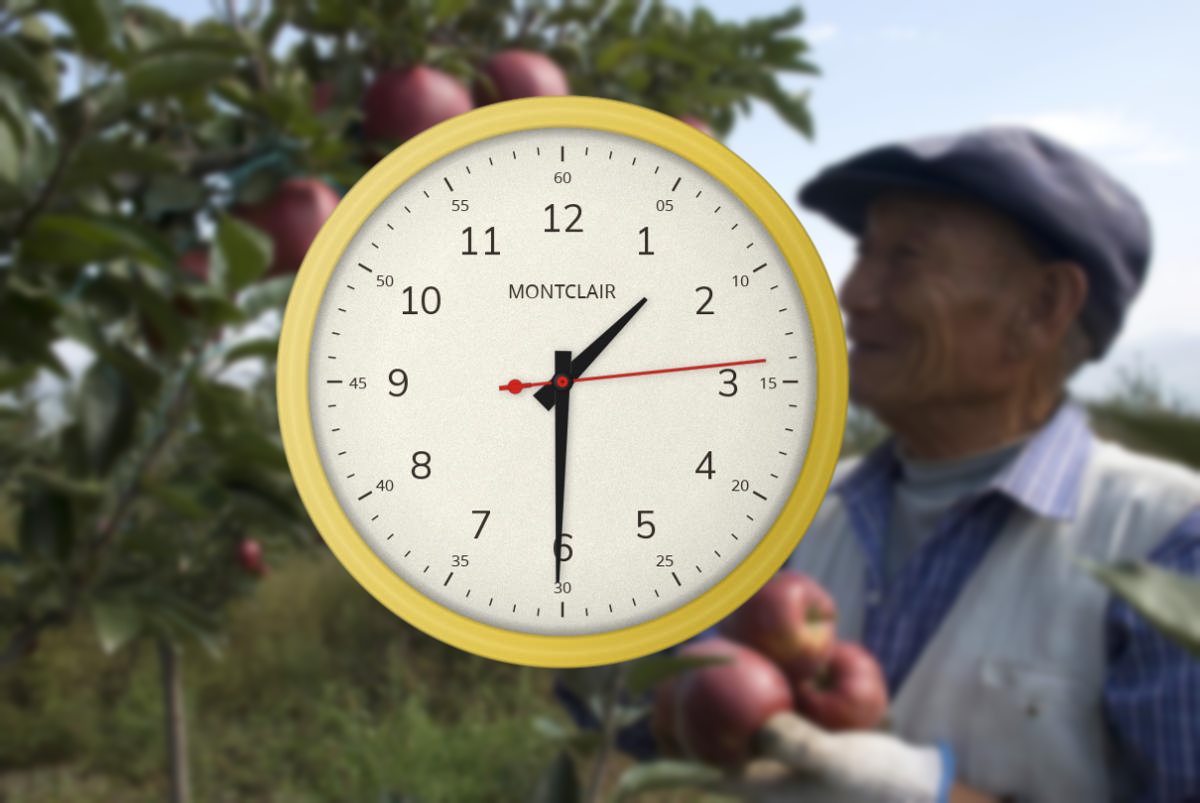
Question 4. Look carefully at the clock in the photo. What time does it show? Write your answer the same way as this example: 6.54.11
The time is 1.30.14
